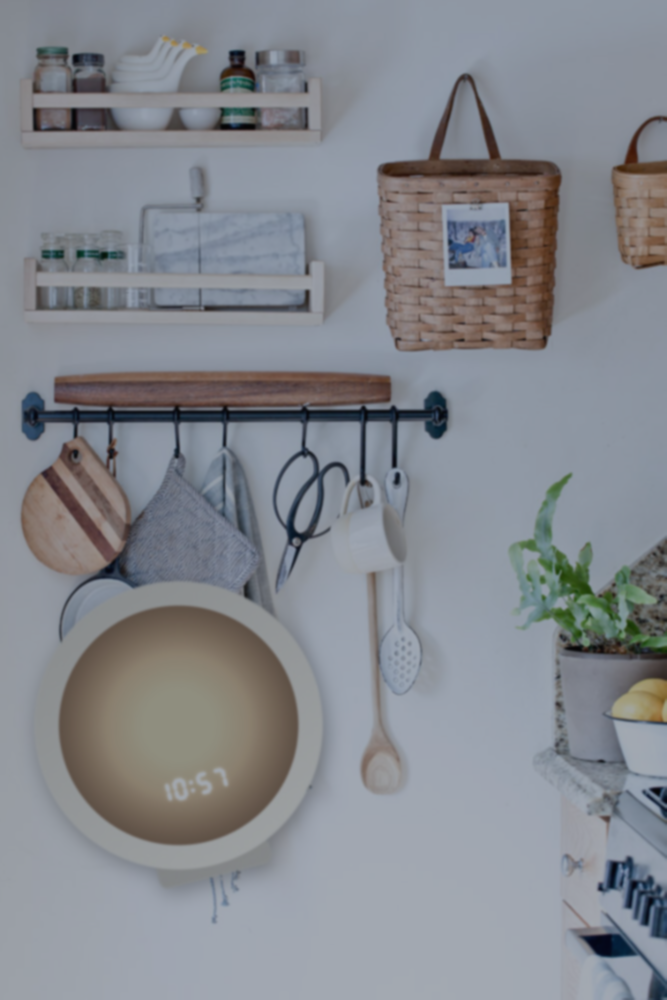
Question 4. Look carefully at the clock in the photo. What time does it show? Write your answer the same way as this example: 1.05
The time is 10.57
